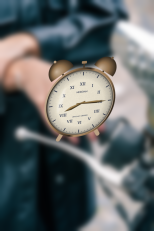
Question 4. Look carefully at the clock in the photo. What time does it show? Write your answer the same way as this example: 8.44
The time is 8.15
